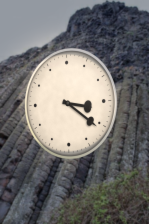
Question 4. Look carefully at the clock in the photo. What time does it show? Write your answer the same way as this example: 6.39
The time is 3.21
